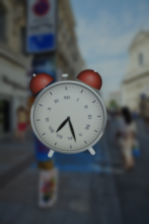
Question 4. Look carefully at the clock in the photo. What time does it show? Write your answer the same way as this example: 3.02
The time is 7.28
